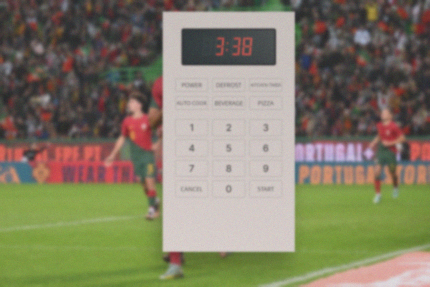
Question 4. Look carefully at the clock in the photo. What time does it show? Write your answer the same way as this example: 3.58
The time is 3.38
